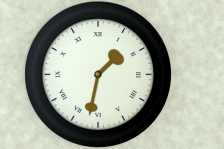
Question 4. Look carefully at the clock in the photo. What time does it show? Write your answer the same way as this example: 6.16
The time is 1.32
